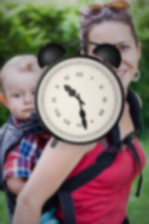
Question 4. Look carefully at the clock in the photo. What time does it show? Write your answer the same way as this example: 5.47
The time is 10.28
